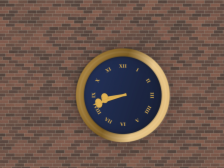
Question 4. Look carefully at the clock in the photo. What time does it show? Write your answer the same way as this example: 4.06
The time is 8.42
